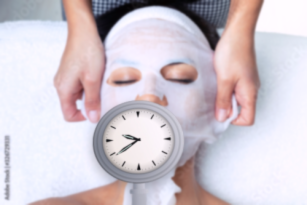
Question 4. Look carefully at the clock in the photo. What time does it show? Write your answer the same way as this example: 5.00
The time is 9.39
